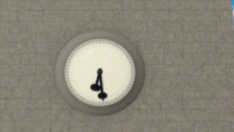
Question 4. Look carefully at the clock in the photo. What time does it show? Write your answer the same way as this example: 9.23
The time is 6.29
